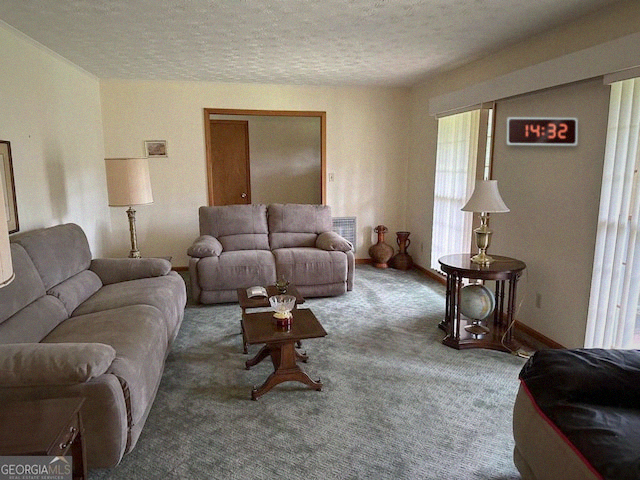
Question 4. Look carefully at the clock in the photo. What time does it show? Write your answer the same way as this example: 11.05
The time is 14.32
